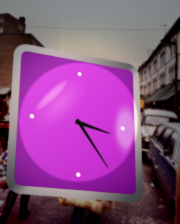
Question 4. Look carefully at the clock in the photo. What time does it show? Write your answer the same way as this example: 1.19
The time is 3.24
